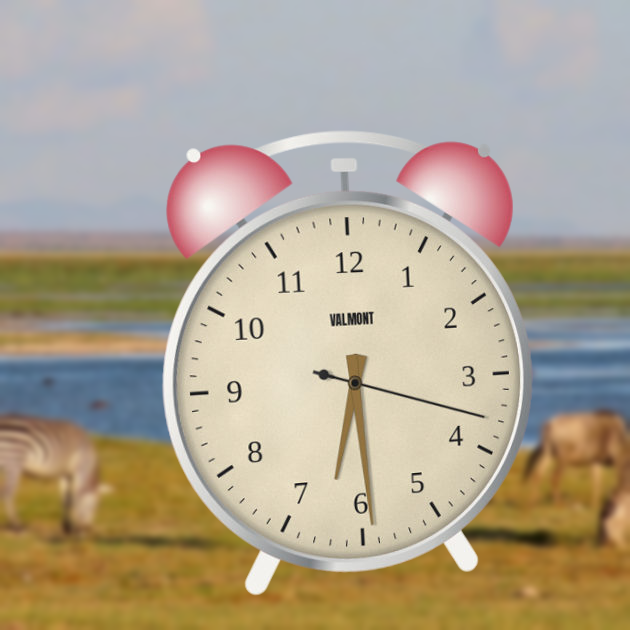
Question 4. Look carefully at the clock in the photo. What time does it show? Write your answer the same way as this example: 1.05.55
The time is 6.29.18
